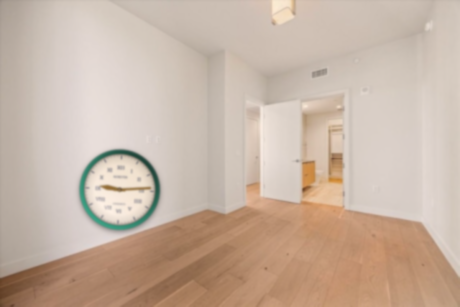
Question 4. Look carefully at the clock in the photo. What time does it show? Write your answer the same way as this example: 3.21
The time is 9.14
